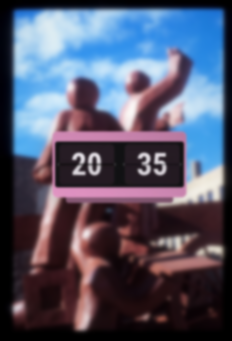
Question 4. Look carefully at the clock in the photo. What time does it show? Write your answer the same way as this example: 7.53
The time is 20.35
